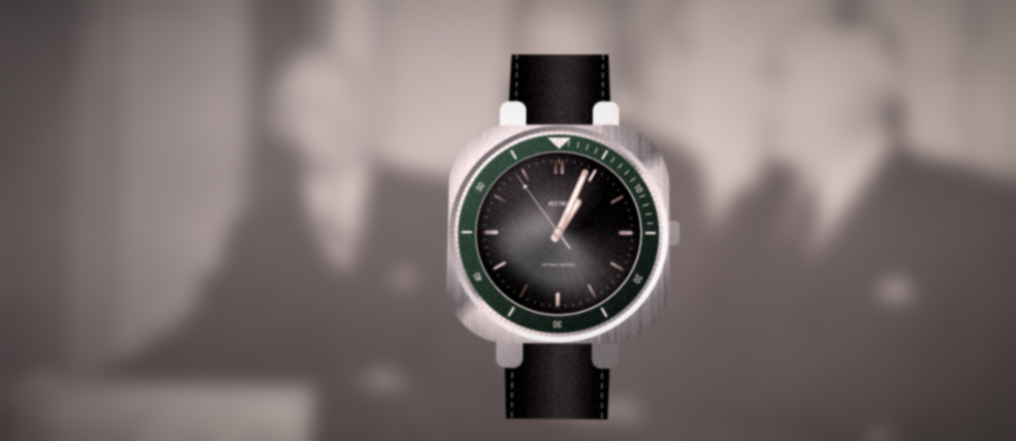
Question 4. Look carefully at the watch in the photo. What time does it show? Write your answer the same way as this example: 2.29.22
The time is 1.03.54
